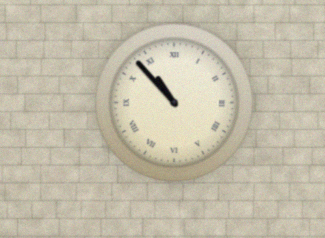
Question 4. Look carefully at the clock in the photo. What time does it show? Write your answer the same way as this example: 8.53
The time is 10.53
